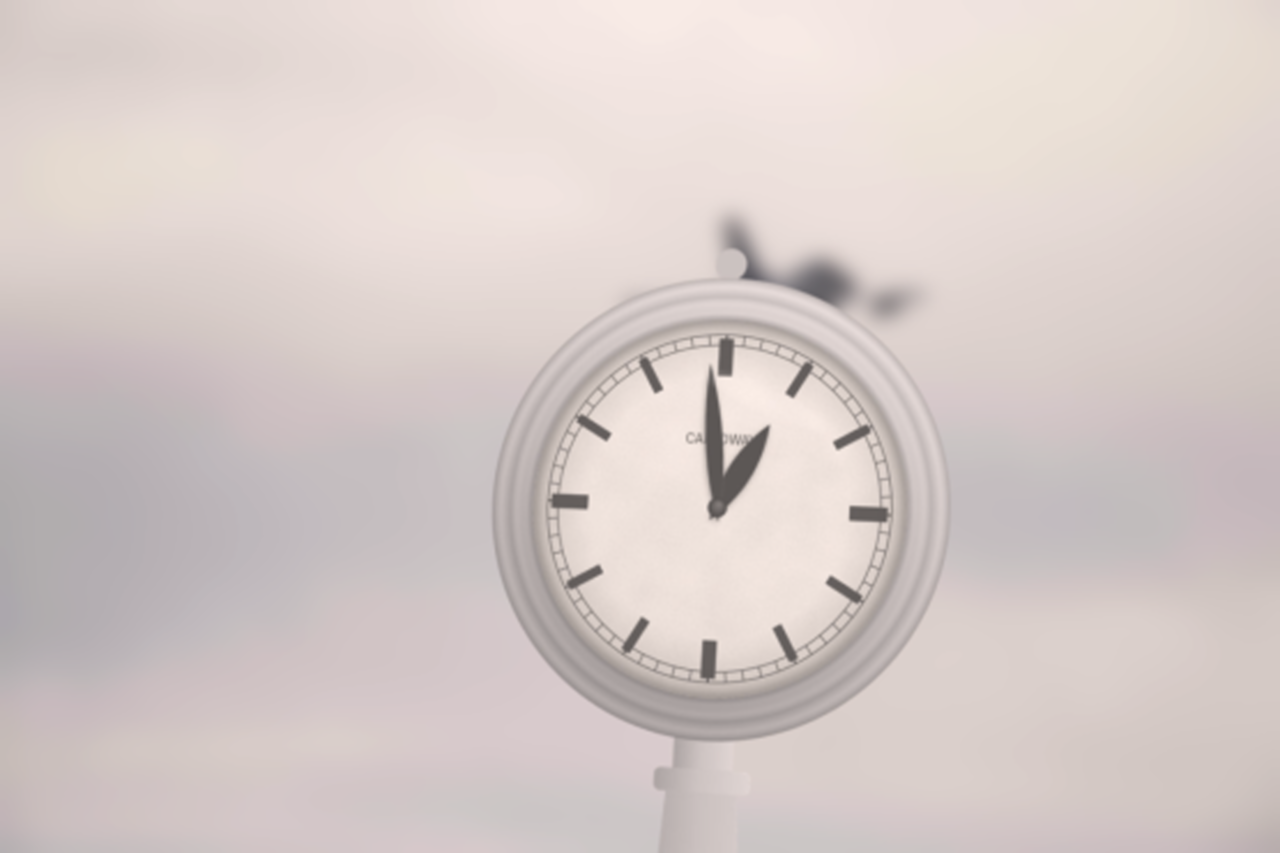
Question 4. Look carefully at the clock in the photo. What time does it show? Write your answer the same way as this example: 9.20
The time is 12.59
